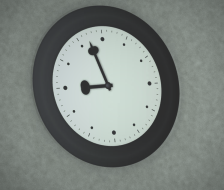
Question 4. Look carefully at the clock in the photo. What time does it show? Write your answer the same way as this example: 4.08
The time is 8.57
